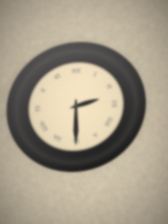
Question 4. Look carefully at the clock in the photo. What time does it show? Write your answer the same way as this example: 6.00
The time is 2.30
